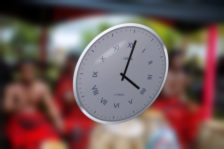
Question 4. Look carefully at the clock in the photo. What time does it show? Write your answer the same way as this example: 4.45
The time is 4.01
